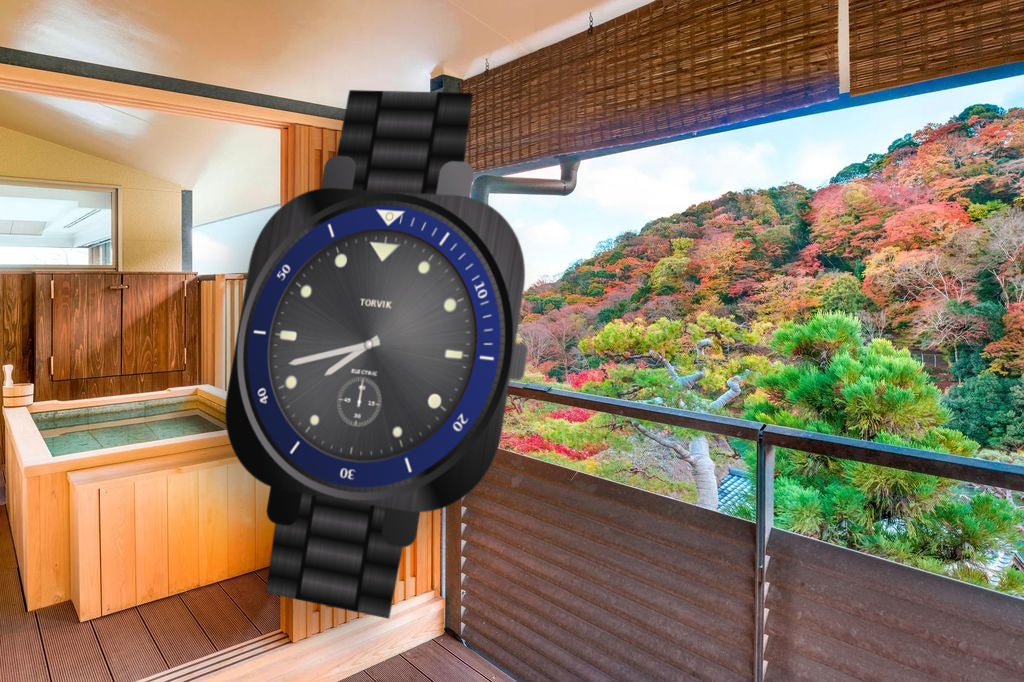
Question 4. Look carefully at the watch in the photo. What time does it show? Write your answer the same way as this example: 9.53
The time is 7.42
